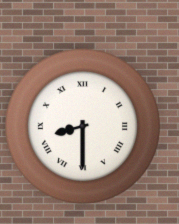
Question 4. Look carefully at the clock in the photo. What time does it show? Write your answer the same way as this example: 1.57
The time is 8.30
